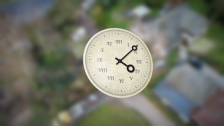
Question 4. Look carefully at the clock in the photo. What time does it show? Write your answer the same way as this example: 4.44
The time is 4.08
